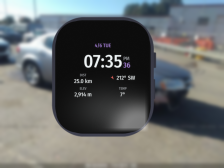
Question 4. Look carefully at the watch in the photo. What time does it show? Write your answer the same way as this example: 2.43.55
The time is 7.35.36
